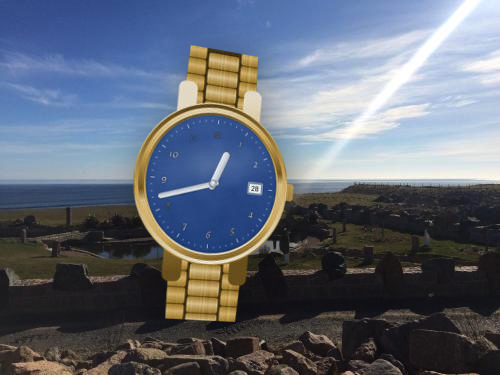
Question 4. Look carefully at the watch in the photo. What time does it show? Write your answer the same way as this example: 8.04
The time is 12.42
